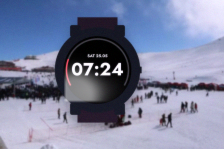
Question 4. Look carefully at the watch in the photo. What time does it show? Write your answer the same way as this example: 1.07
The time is 7.24
